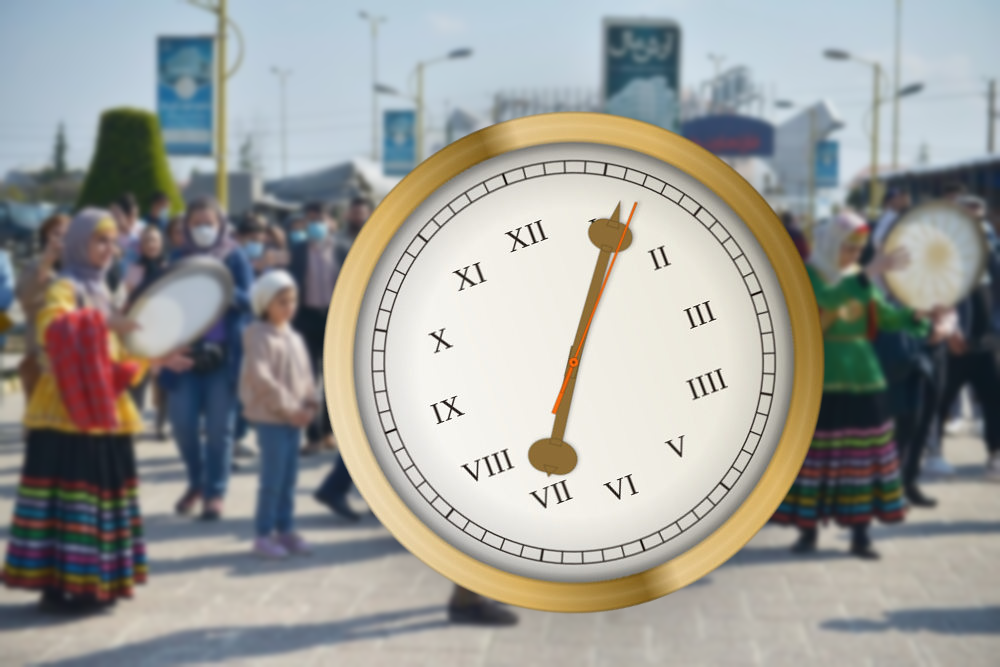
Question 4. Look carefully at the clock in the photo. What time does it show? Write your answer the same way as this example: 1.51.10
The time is 7.06.07
